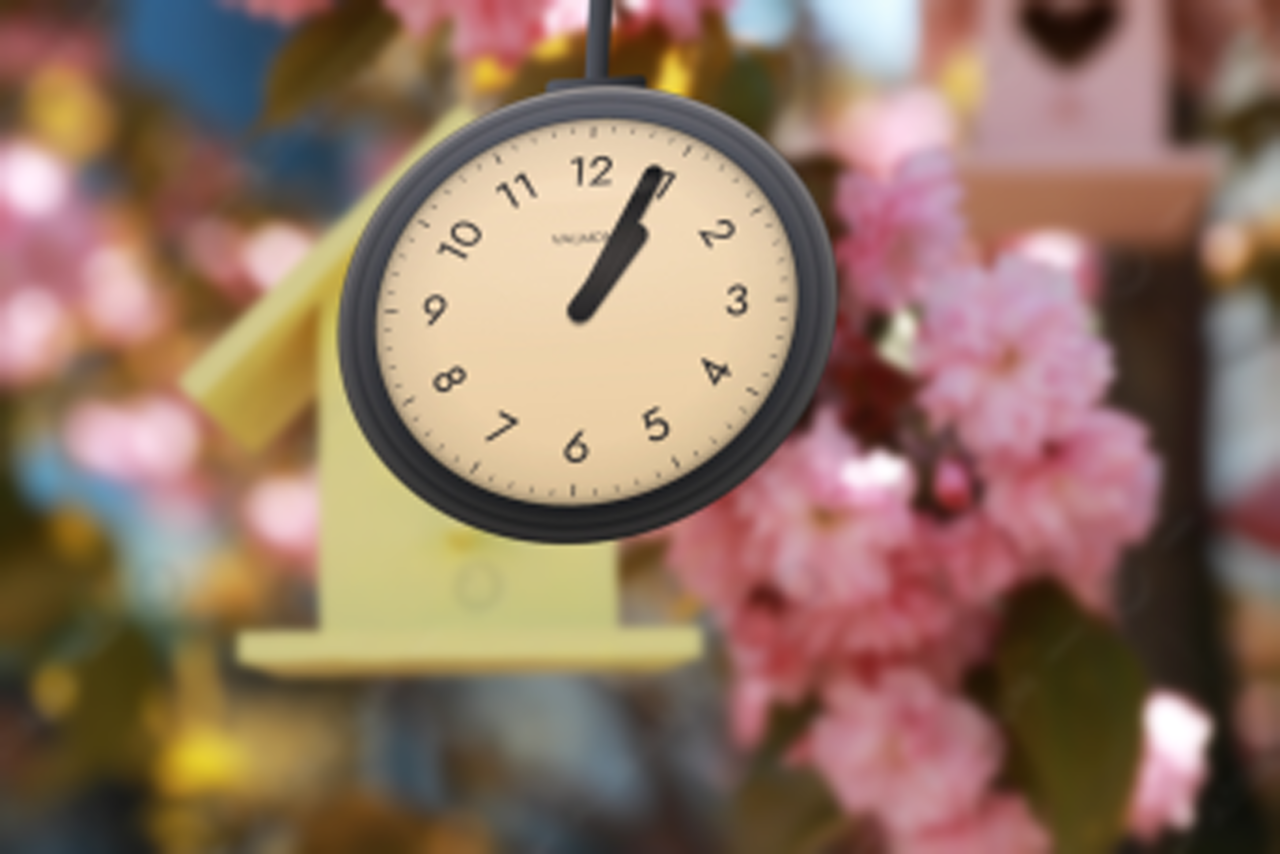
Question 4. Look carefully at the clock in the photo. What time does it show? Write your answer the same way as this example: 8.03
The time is 1.04
